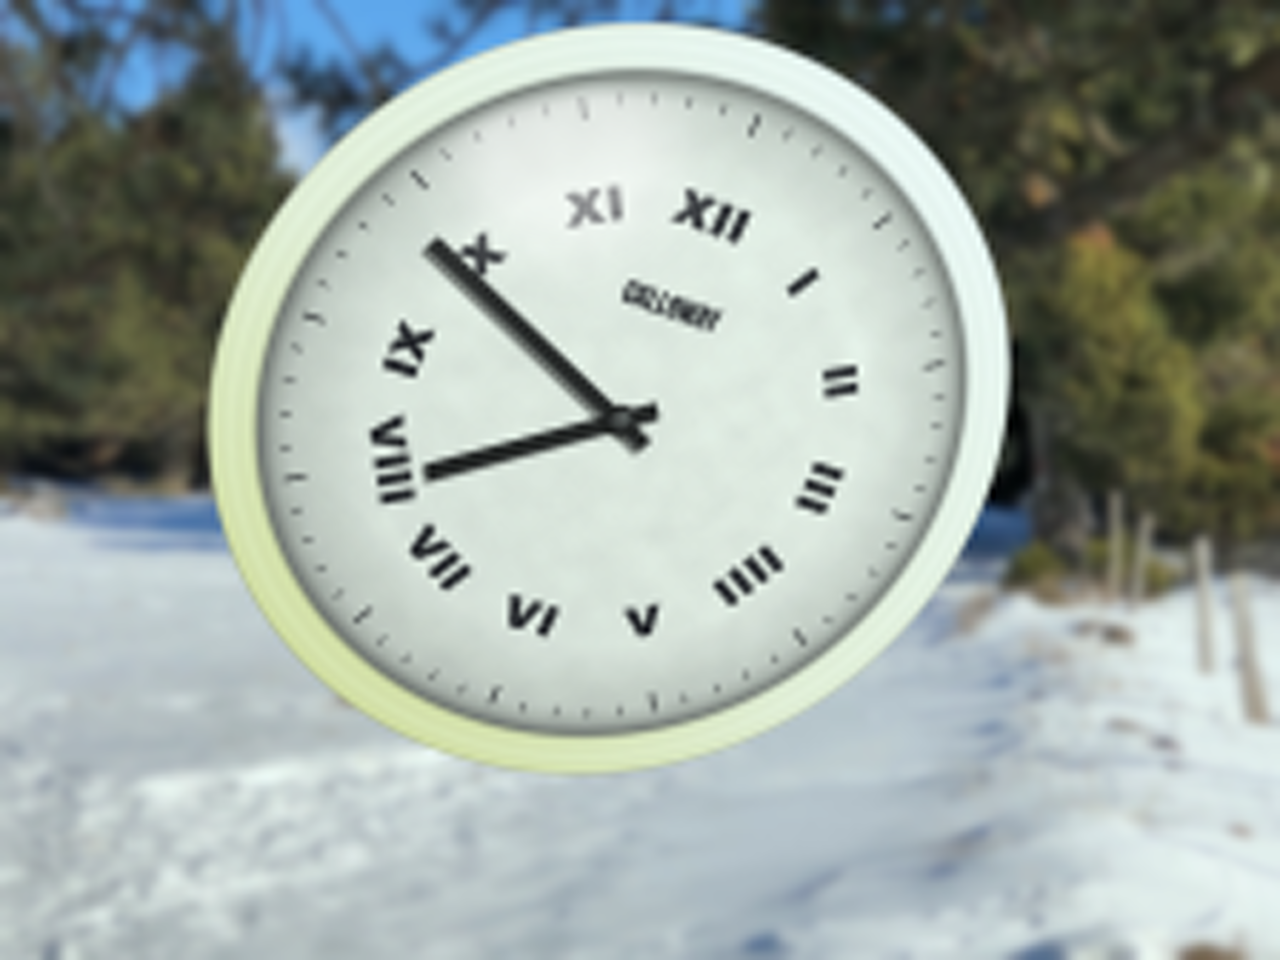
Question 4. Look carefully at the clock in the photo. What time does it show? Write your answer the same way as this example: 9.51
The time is 7.49
